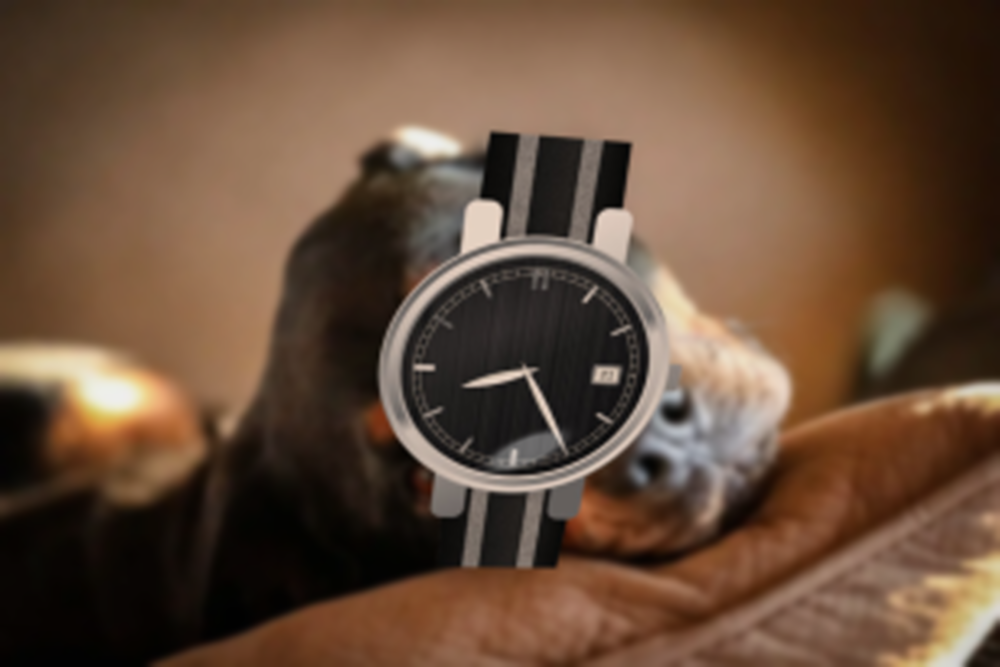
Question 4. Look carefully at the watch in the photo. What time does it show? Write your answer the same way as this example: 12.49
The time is 8.25
